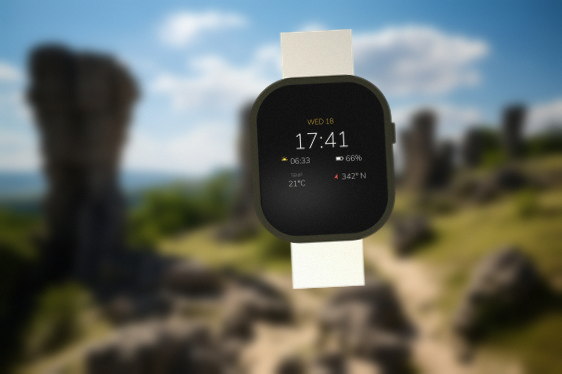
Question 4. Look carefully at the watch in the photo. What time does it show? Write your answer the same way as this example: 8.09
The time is 17.41
